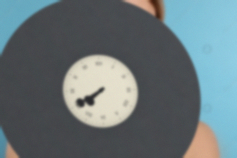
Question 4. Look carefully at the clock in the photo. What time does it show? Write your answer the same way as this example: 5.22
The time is 7.40
